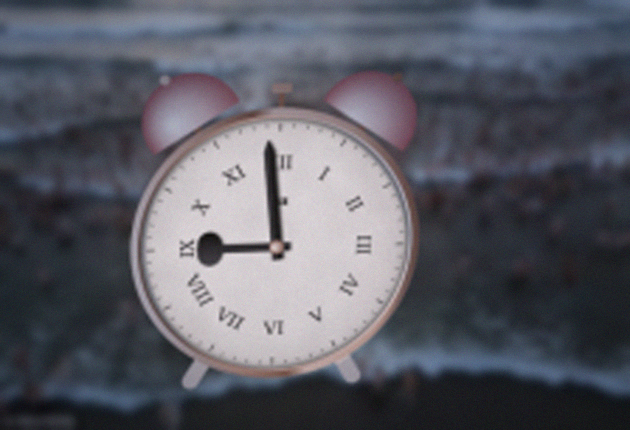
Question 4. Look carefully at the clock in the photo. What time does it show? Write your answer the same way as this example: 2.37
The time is 8.59
